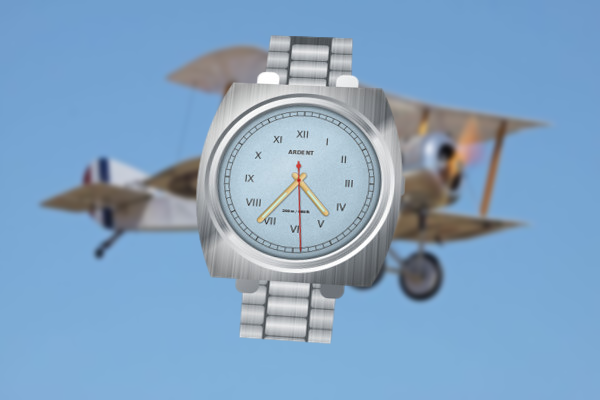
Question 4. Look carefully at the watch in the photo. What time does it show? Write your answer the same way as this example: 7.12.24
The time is 4.36.29
